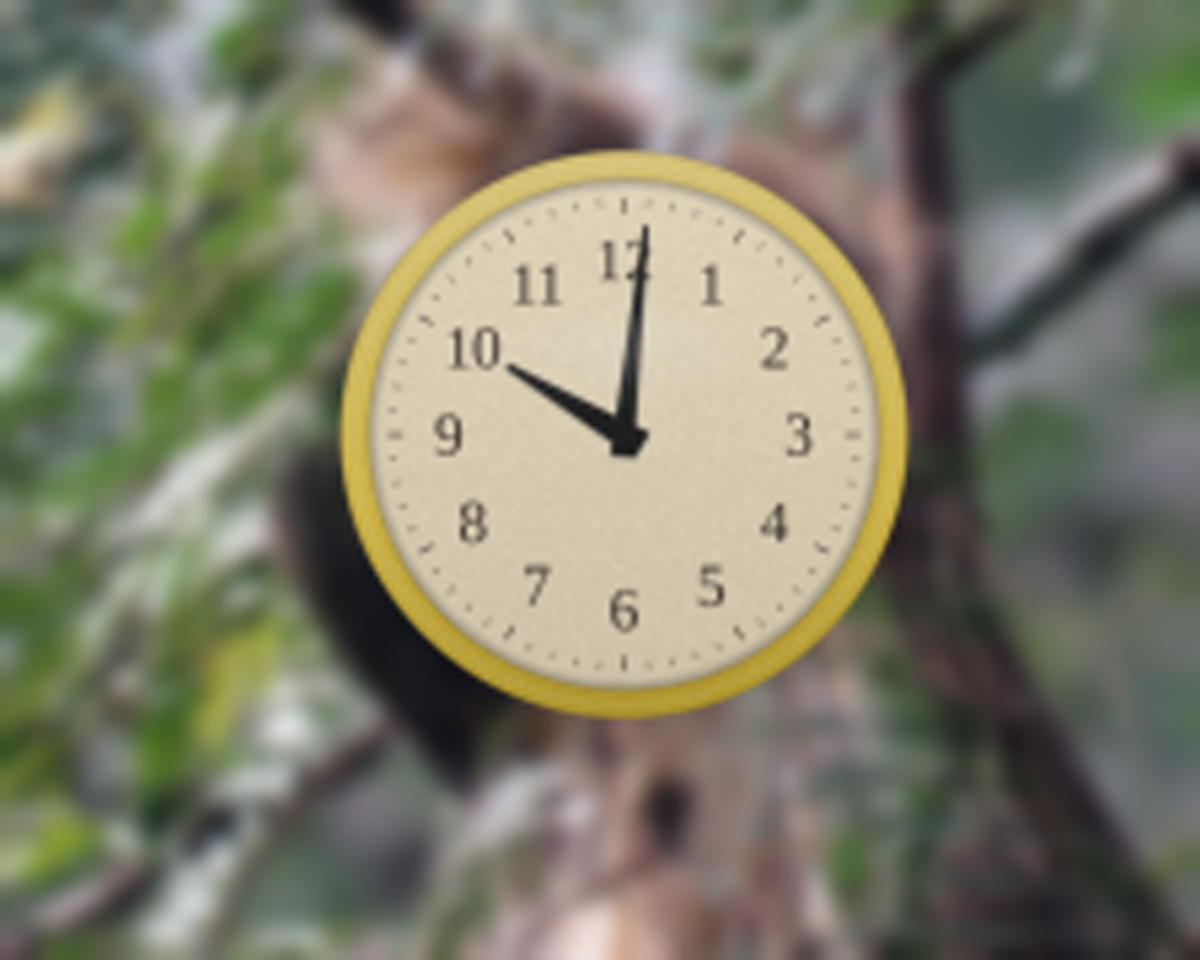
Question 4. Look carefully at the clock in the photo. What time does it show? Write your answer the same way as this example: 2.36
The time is 10.01
